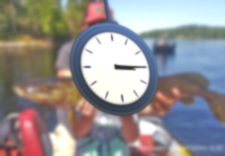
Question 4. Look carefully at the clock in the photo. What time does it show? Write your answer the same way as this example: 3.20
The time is 3.15
